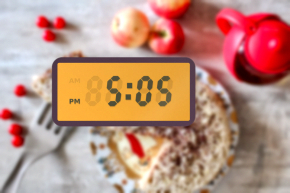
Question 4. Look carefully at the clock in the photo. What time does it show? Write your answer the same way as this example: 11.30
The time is 5.05
